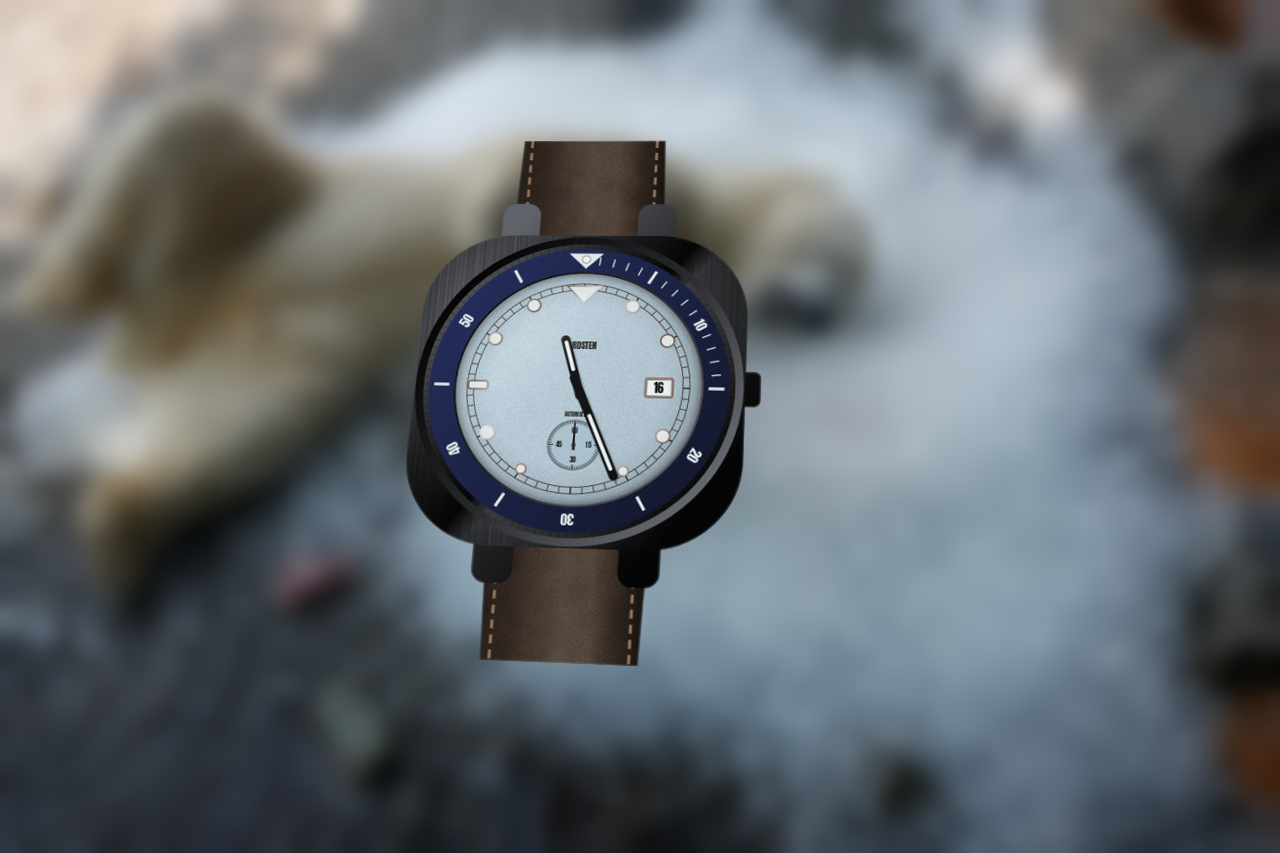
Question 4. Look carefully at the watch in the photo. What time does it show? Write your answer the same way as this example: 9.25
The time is 11.26
